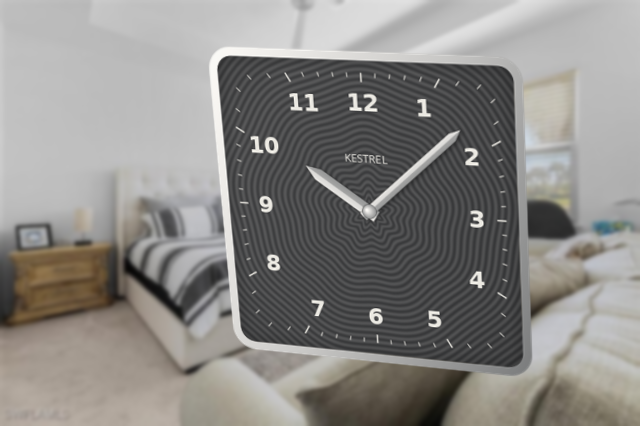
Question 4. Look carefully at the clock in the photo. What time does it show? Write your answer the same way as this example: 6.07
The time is 10.08
